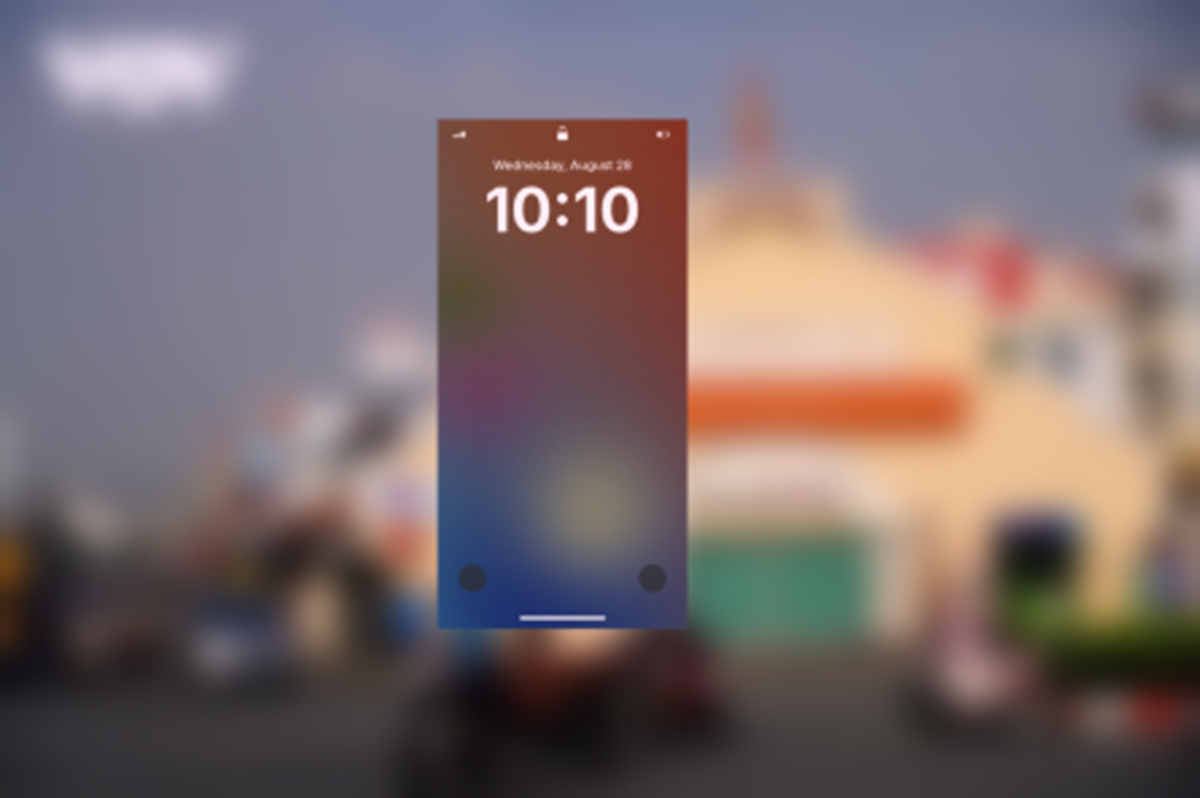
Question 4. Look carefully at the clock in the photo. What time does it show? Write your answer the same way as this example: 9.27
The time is 10.10
